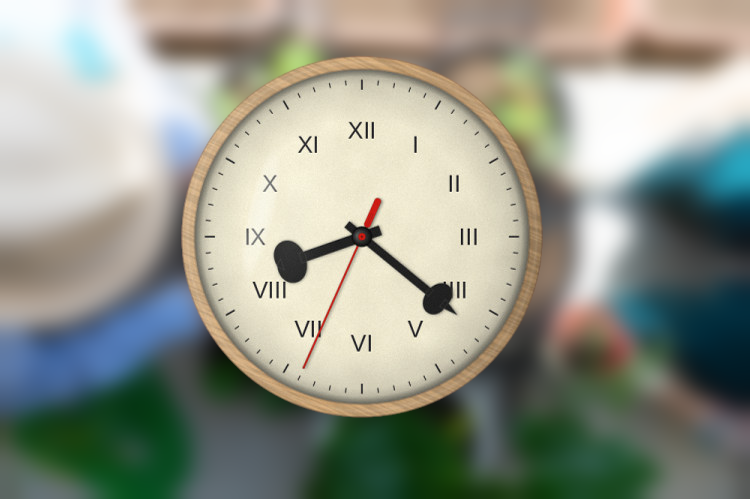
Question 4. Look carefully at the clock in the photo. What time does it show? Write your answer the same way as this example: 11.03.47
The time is 8.21.34
